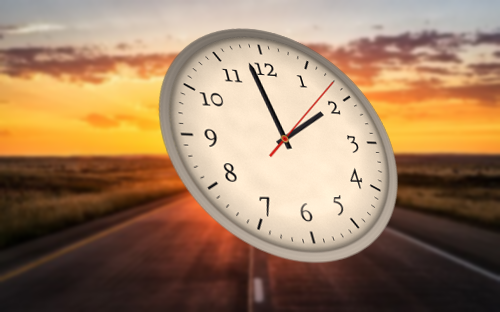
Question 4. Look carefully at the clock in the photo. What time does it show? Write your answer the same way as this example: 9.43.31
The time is 1.58.08
